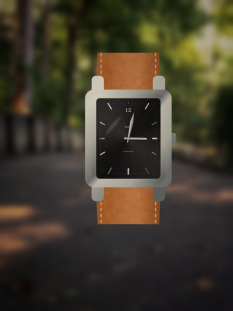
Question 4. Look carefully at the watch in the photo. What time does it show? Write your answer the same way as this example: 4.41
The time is 3.02
